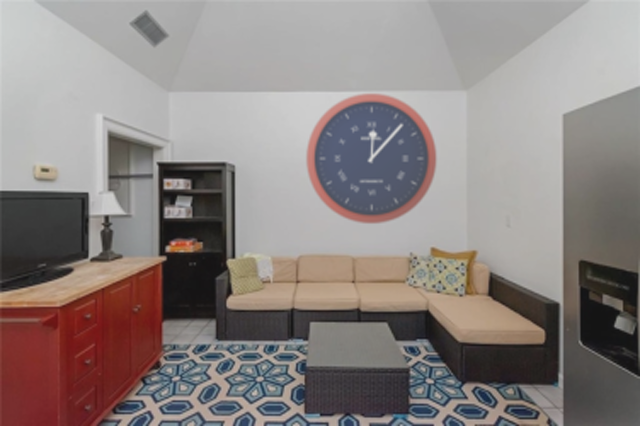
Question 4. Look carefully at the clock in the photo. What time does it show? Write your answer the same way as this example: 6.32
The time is 12.07
